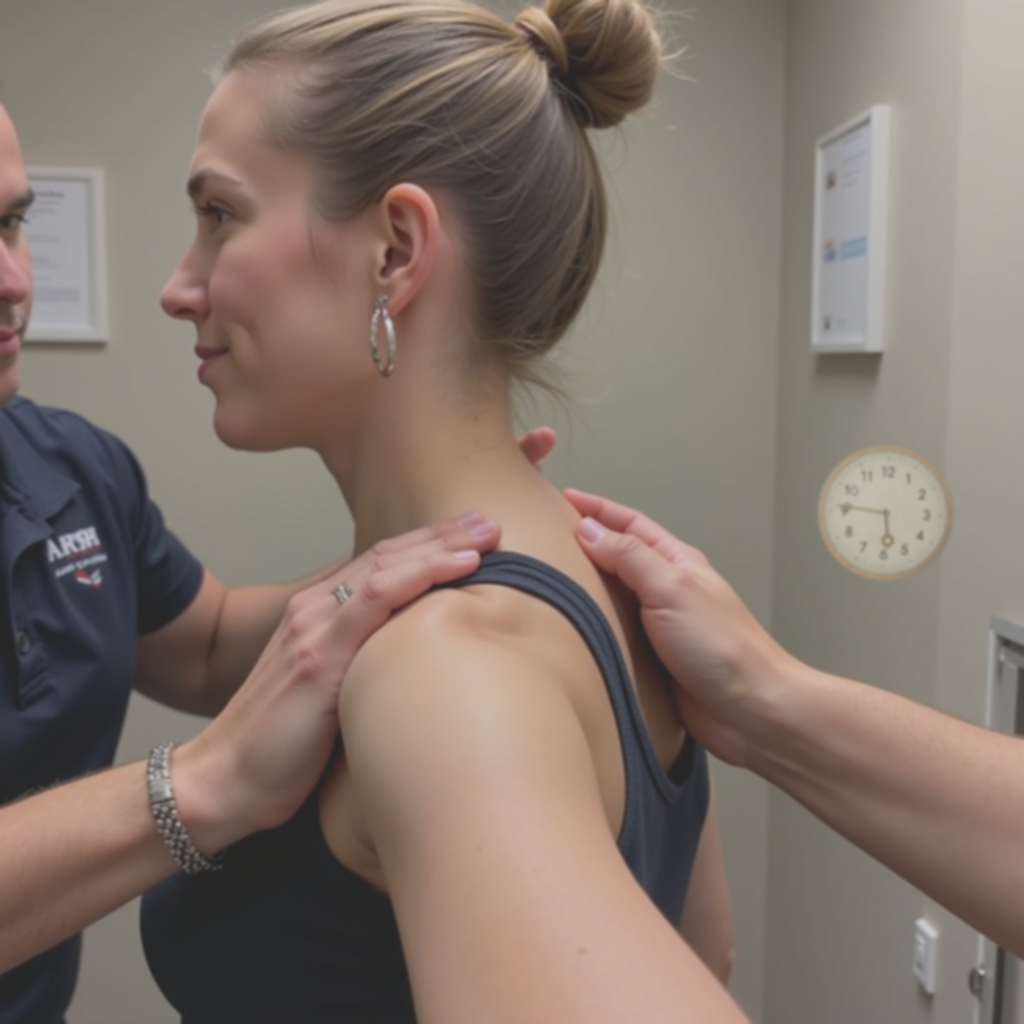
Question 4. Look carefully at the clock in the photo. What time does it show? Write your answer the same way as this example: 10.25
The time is 5.46
